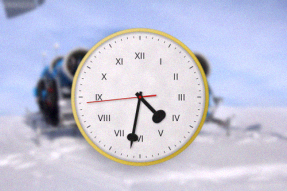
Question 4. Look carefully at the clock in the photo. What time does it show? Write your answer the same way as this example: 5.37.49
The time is 4.31.44
